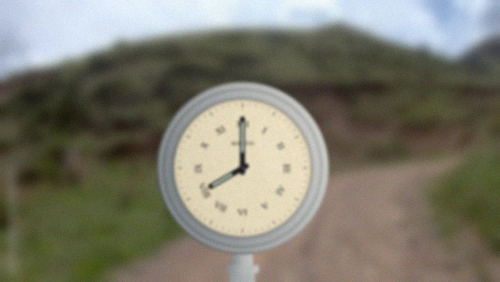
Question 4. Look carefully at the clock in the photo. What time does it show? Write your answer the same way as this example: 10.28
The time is 8.00
